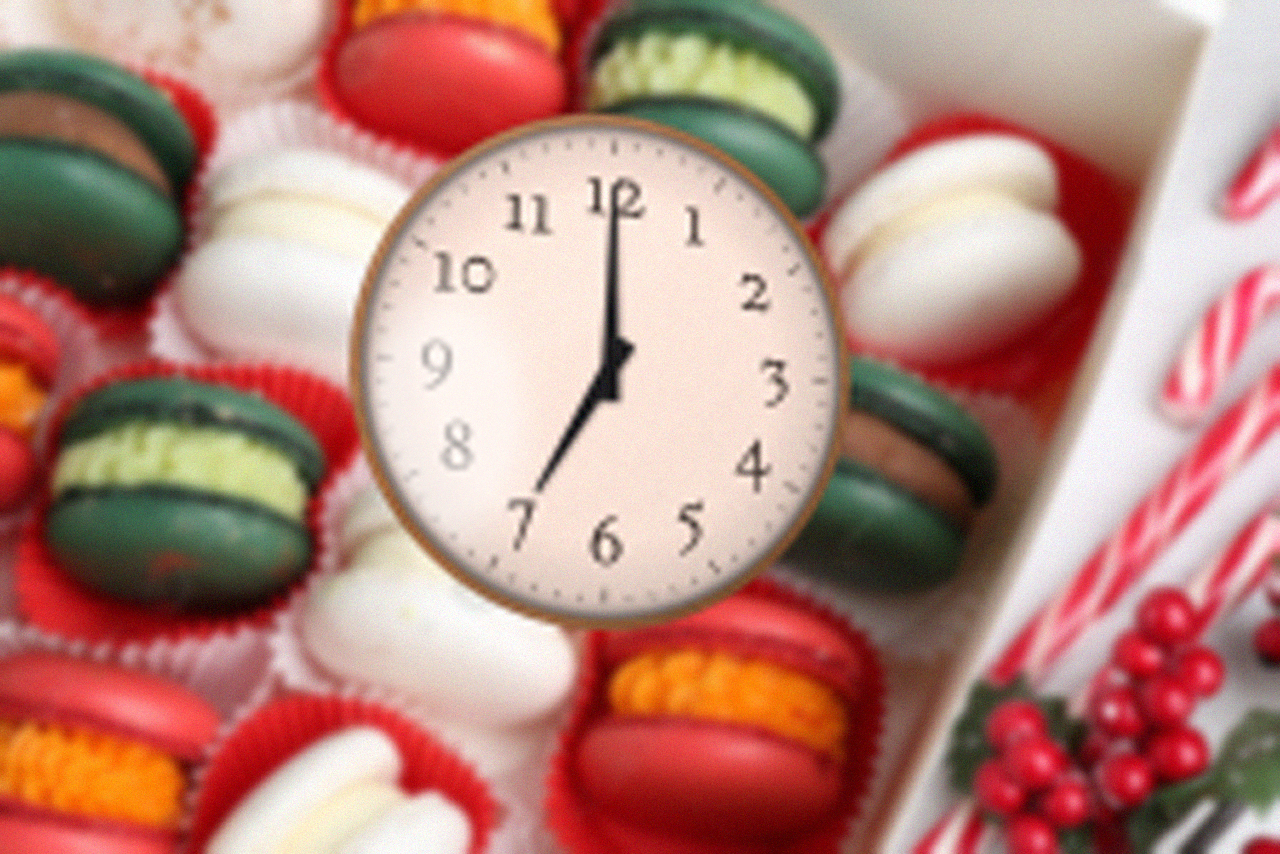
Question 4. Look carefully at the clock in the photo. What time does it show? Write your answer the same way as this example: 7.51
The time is 7.00
